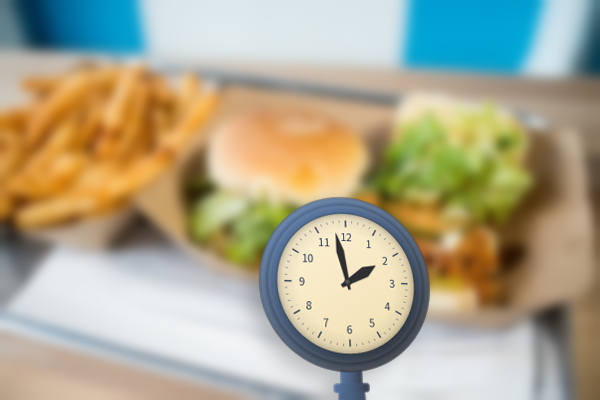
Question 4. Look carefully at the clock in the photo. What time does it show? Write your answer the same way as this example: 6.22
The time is 1.58
